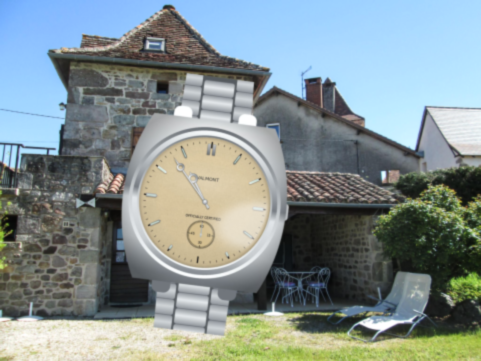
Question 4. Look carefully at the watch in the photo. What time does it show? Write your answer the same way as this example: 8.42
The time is 10.53
